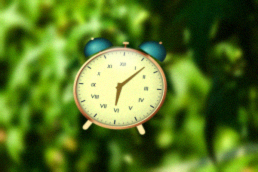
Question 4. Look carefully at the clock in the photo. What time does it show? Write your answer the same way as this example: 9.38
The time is 6.07
